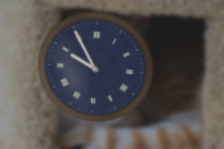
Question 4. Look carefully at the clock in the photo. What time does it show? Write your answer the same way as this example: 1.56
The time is 9.55
